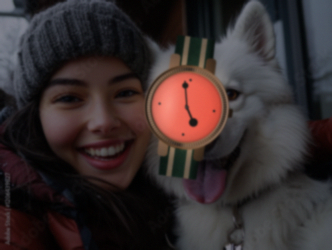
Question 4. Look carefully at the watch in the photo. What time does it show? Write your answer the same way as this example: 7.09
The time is 4.58
